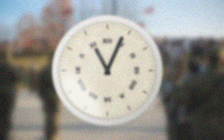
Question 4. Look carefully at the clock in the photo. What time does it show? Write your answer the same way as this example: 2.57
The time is 11.04
